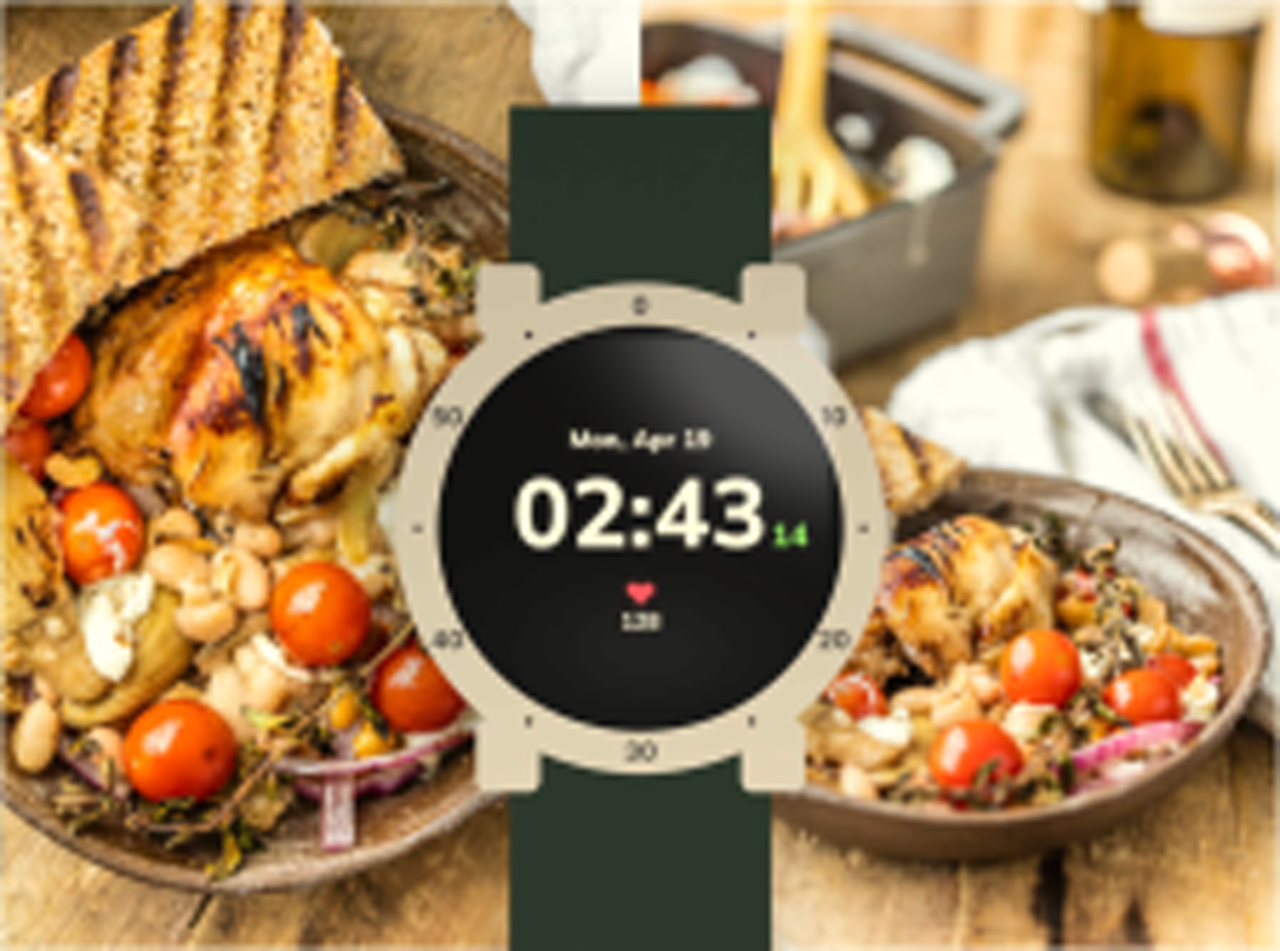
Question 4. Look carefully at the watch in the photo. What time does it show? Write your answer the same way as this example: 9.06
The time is 2.43
